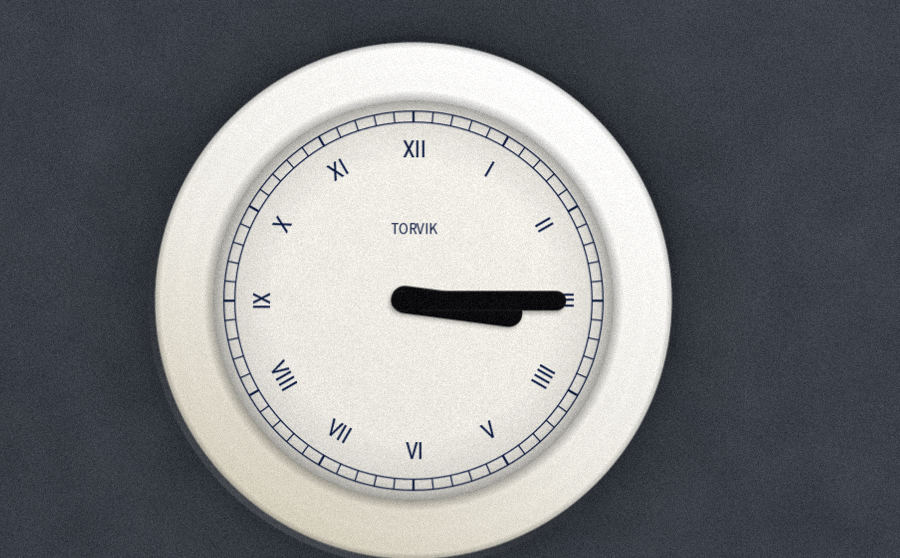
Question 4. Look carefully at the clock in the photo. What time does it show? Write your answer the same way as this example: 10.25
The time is 3.15
